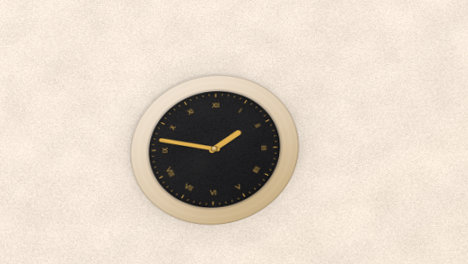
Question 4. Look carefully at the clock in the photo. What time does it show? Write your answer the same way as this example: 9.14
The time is 1.47
